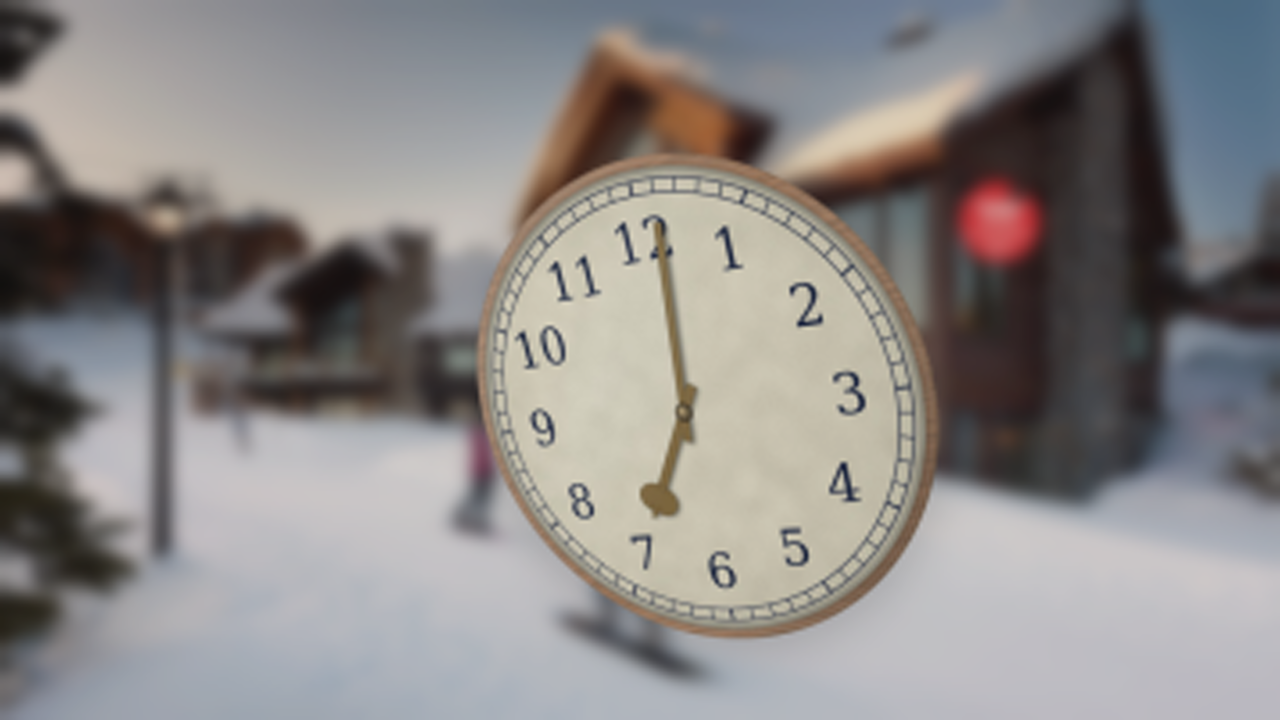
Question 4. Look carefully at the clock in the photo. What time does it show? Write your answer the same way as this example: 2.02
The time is 7.01
